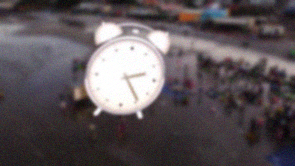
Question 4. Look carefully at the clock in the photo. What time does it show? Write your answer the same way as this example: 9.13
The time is 2.24
